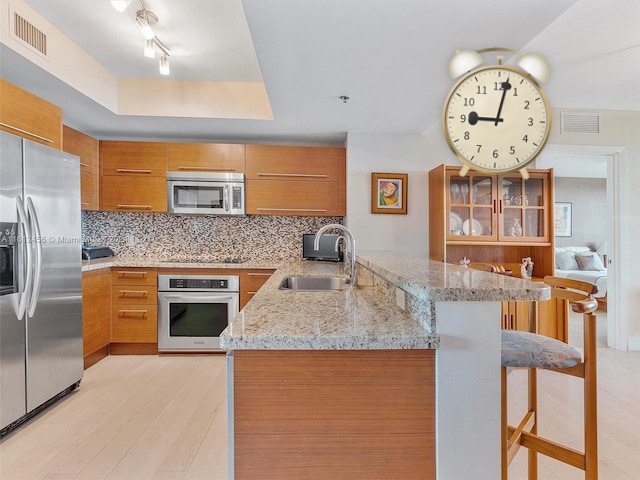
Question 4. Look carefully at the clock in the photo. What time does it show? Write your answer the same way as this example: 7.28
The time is 9.02
